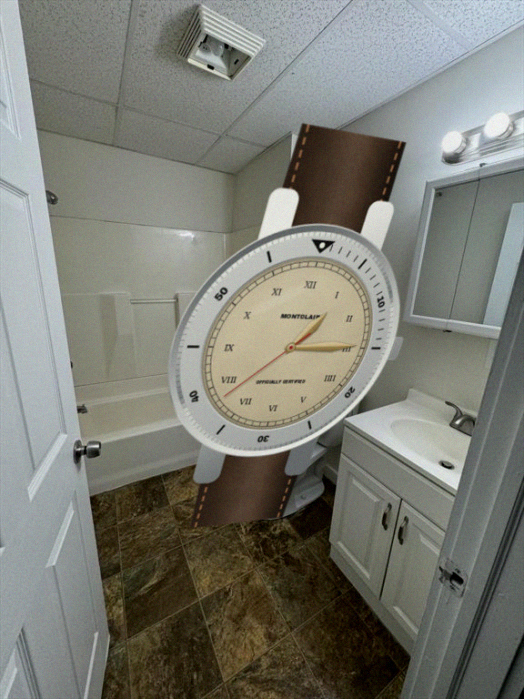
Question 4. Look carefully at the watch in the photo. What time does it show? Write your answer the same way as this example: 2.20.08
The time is 1.14.38
